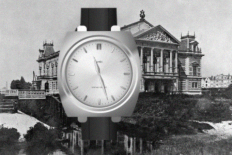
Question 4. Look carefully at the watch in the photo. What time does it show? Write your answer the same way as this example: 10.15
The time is 11.27
